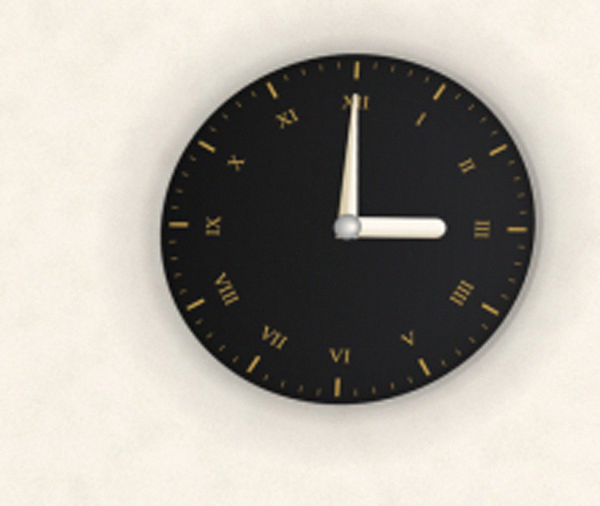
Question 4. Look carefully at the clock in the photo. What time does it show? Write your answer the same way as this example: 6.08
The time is 3.00
